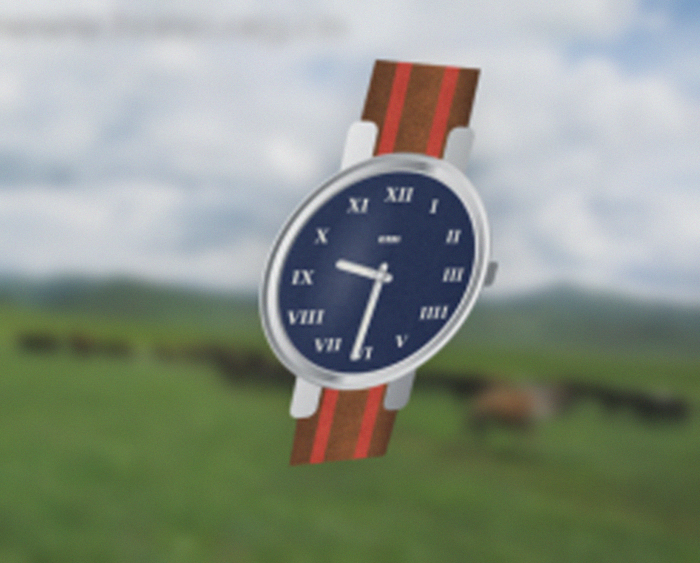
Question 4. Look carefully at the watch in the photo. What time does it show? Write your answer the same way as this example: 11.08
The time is 9.31
